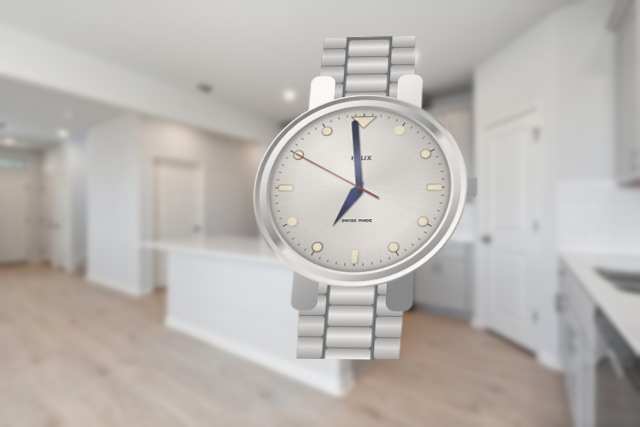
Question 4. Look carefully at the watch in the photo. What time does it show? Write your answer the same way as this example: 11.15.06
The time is 6.58.50
